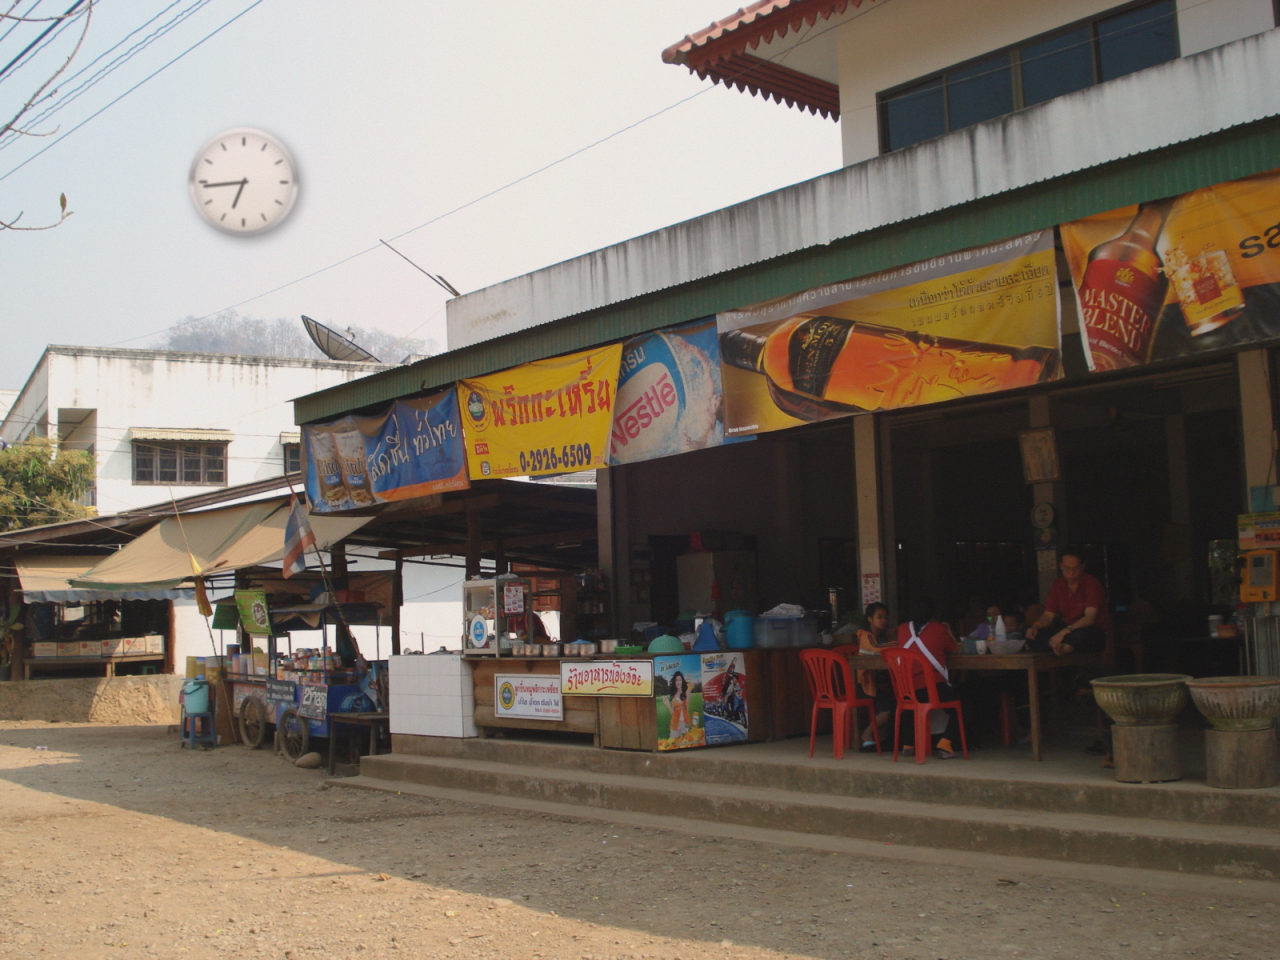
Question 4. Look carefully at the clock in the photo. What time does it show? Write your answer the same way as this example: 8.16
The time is 6.44
